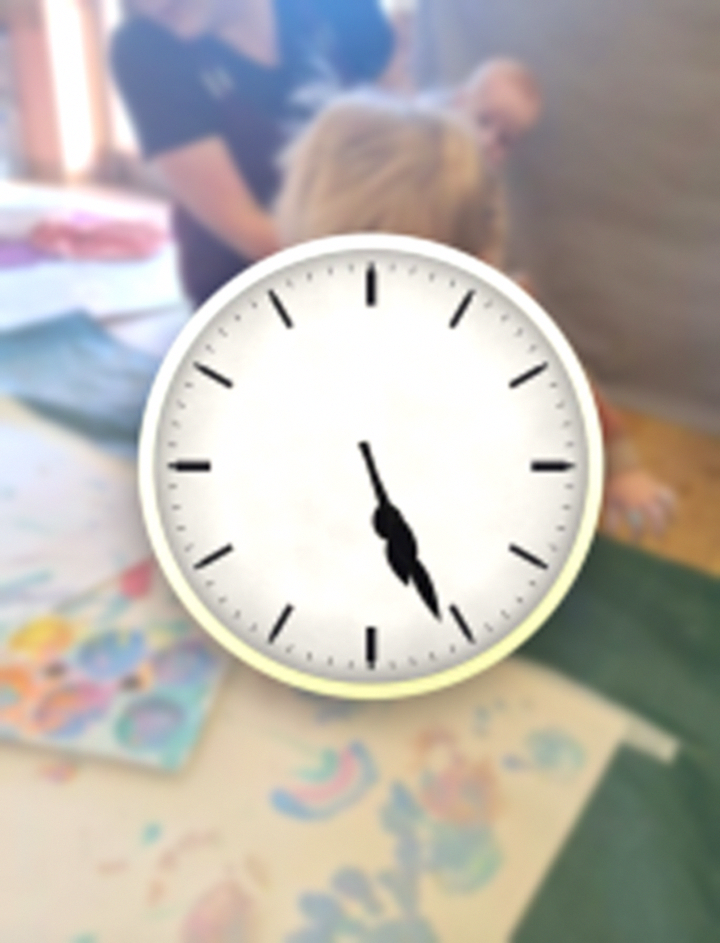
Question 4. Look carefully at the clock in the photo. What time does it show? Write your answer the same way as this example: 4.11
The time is 5.26
